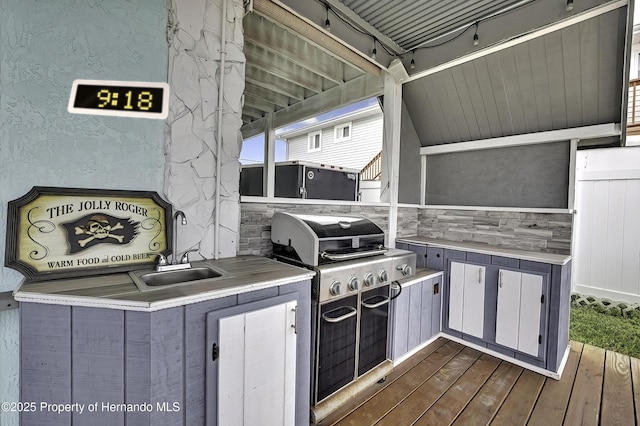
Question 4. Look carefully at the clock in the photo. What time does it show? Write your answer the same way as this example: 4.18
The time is 9.18
